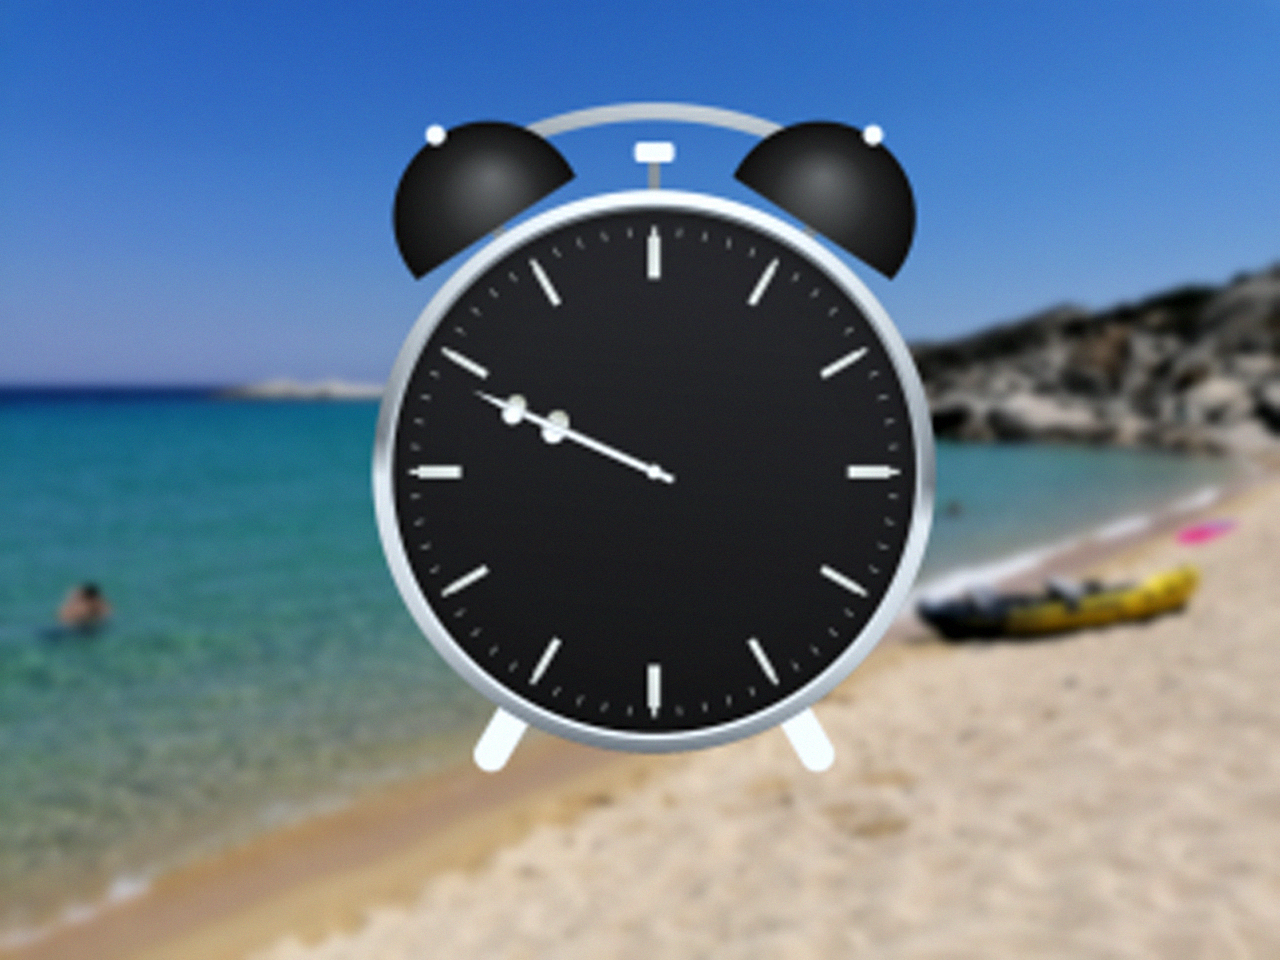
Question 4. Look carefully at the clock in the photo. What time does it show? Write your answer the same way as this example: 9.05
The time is 9.49
